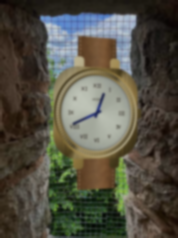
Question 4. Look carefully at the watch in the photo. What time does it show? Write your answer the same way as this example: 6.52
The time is 12.41
